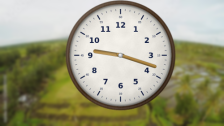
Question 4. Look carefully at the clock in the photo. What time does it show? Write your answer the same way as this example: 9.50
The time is 9.18
